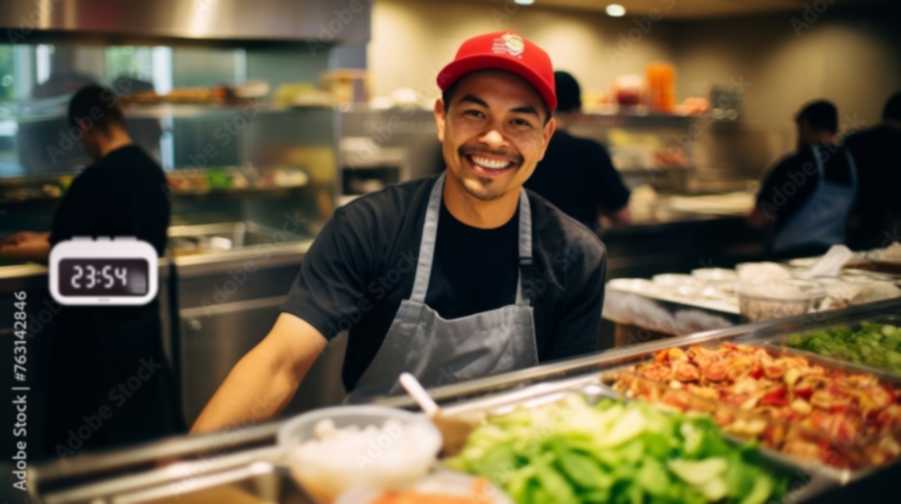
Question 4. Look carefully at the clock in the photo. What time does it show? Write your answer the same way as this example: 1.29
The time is 23.54
